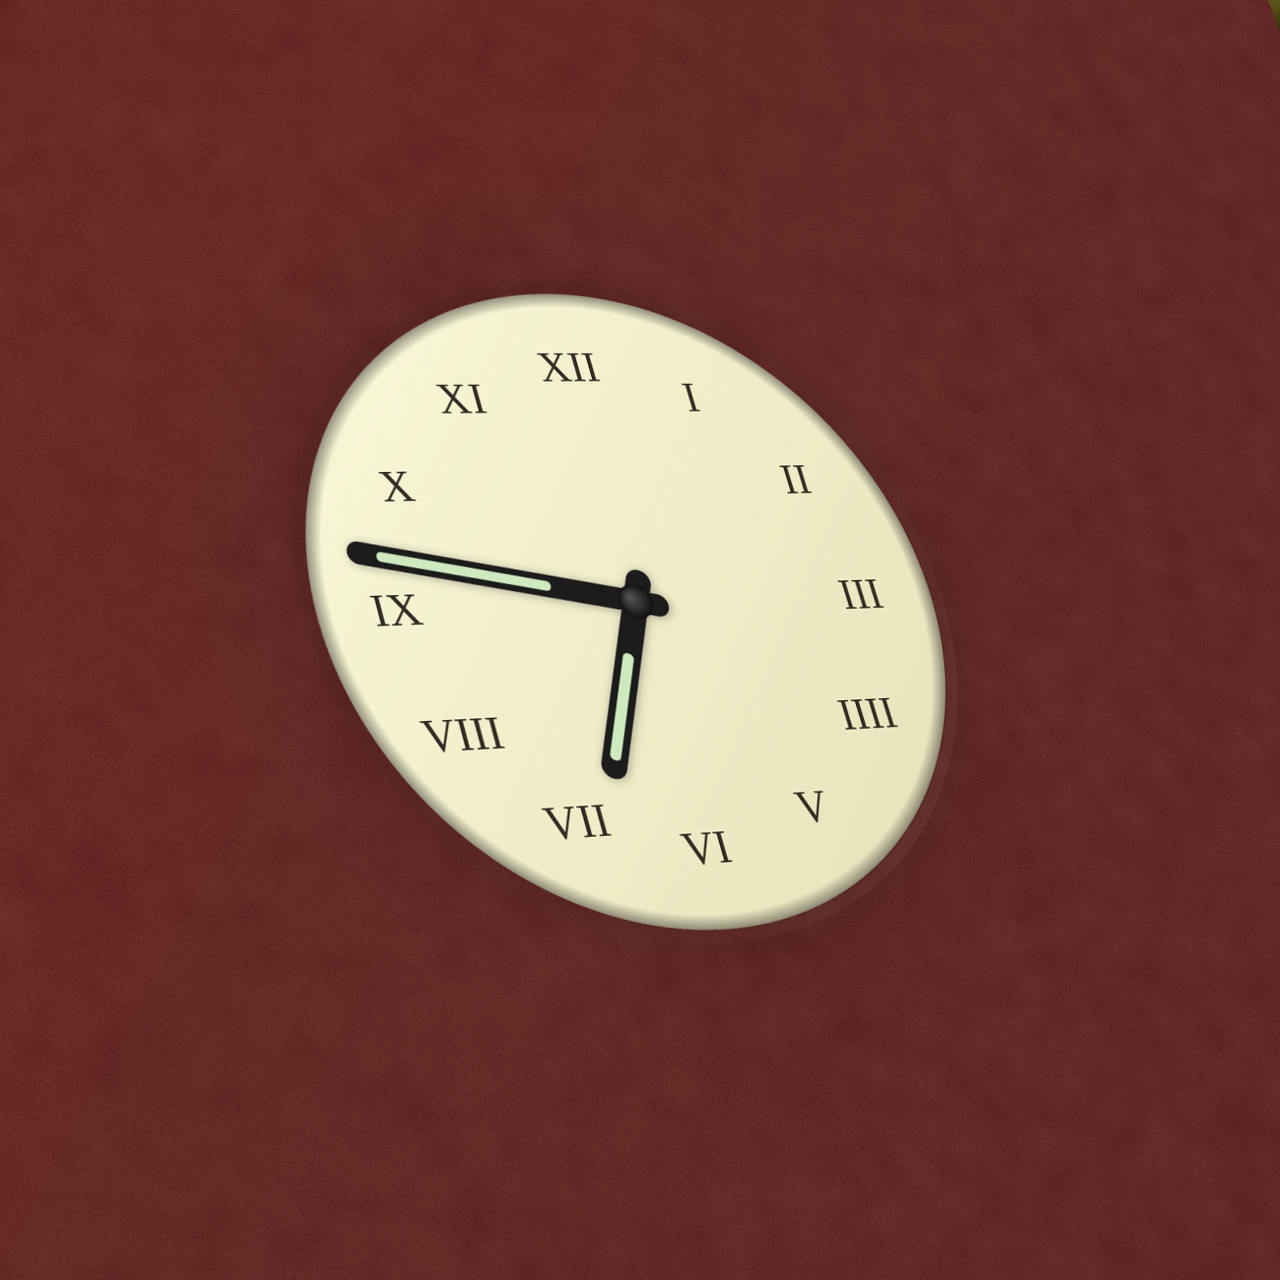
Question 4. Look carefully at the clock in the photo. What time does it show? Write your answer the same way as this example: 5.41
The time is 6.47
